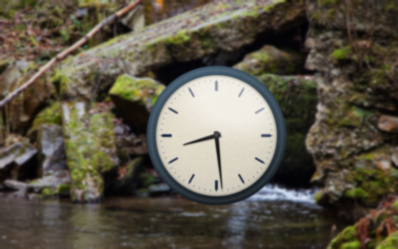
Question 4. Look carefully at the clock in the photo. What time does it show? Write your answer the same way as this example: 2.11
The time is 8.29
